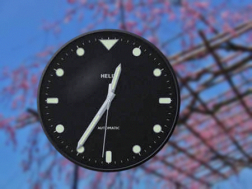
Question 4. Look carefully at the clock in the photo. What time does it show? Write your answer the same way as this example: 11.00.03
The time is 12.35.31
